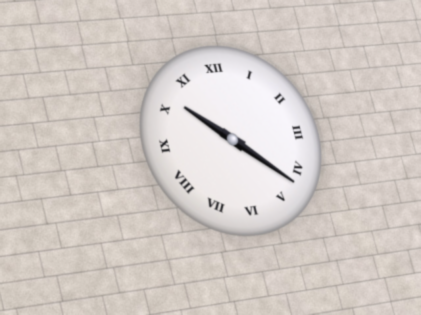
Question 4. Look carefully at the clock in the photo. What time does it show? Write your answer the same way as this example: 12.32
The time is 10.22
